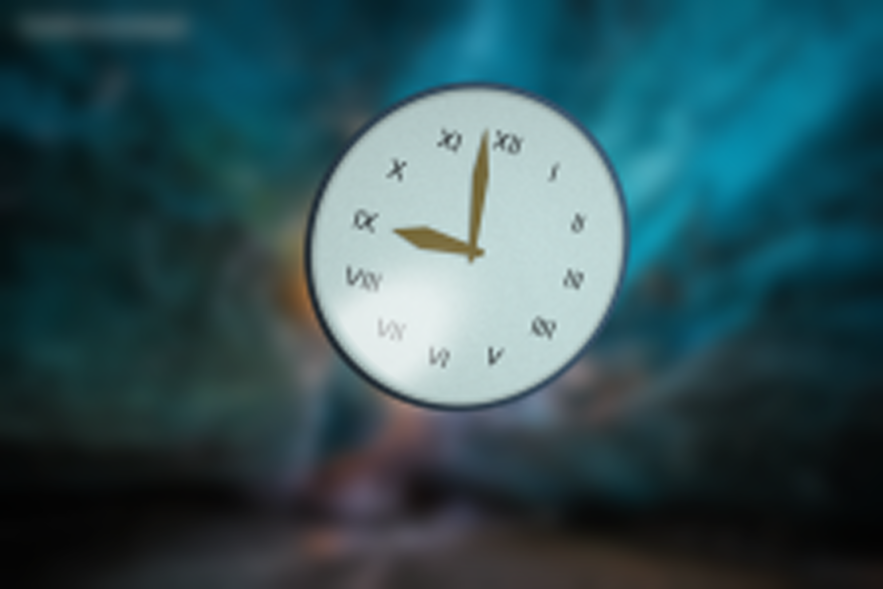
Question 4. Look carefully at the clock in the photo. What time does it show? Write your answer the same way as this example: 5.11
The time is 8.58
